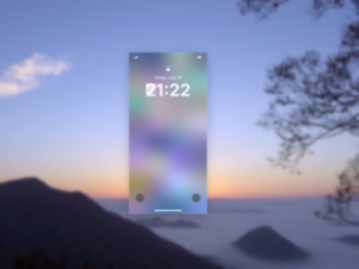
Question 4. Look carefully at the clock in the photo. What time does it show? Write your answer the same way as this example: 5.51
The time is 21.22
